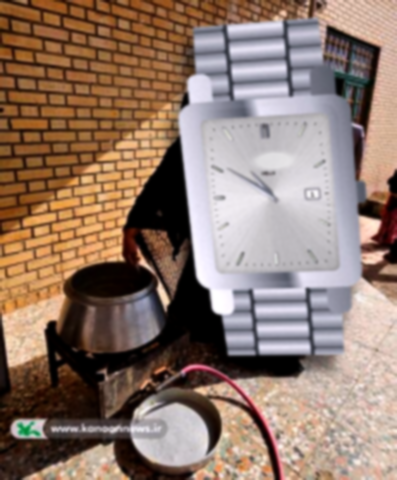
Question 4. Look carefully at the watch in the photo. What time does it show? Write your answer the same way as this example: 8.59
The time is 10.51
